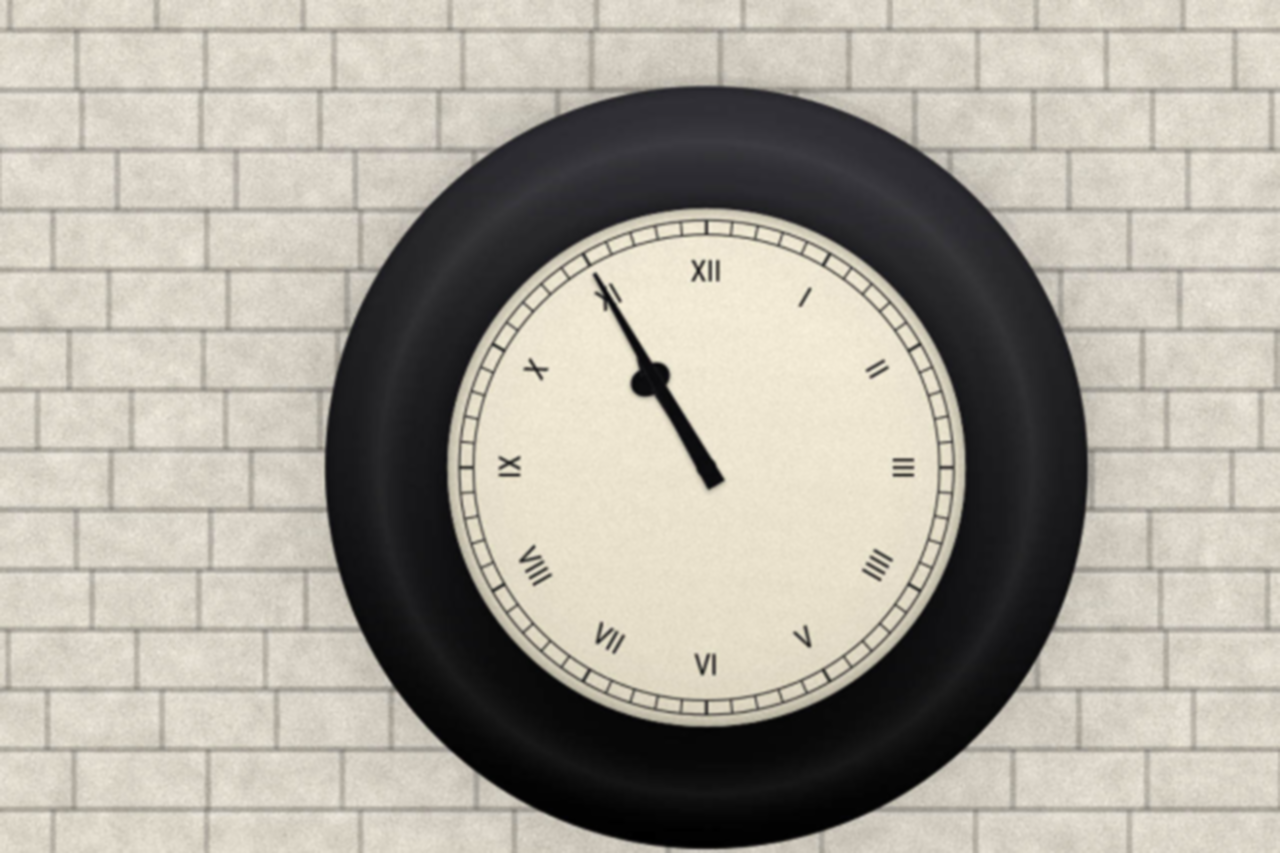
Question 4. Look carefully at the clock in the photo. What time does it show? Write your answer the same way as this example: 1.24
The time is 10.55
